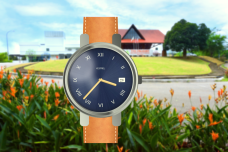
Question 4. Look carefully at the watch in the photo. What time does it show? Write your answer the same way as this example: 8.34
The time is 3.37
